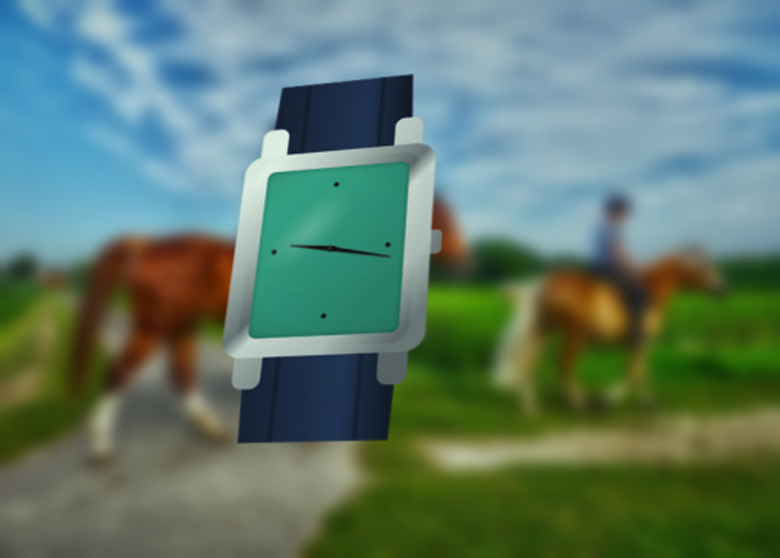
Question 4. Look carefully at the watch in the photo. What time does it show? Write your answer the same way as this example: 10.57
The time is 9.17
